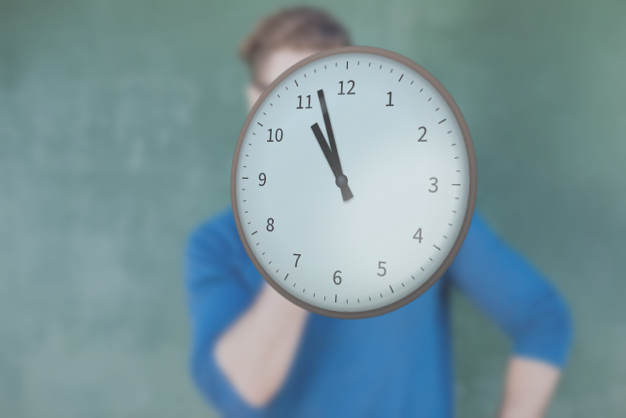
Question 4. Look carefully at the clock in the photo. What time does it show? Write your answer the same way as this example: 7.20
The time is 10.57
